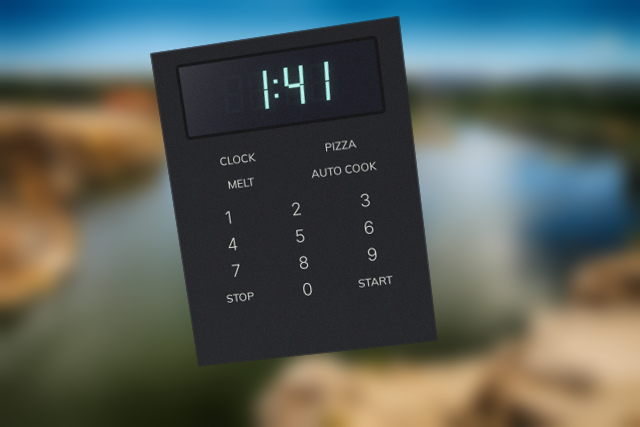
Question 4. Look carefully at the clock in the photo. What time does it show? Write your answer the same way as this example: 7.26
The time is 1.41
